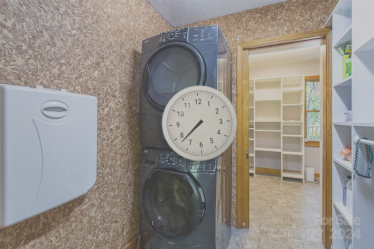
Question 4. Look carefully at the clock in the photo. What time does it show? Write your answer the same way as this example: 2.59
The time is 7.38
